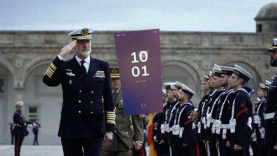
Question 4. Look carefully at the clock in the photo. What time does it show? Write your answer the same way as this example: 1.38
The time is 10.01
